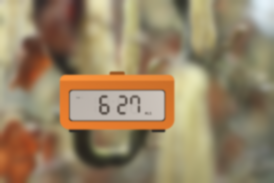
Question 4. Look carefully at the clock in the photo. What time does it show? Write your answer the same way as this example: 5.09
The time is 6.27
